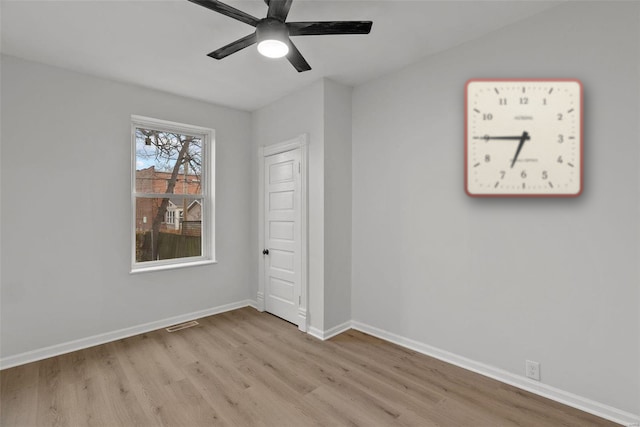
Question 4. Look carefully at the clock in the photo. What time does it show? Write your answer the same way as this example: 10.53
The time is 6.45
